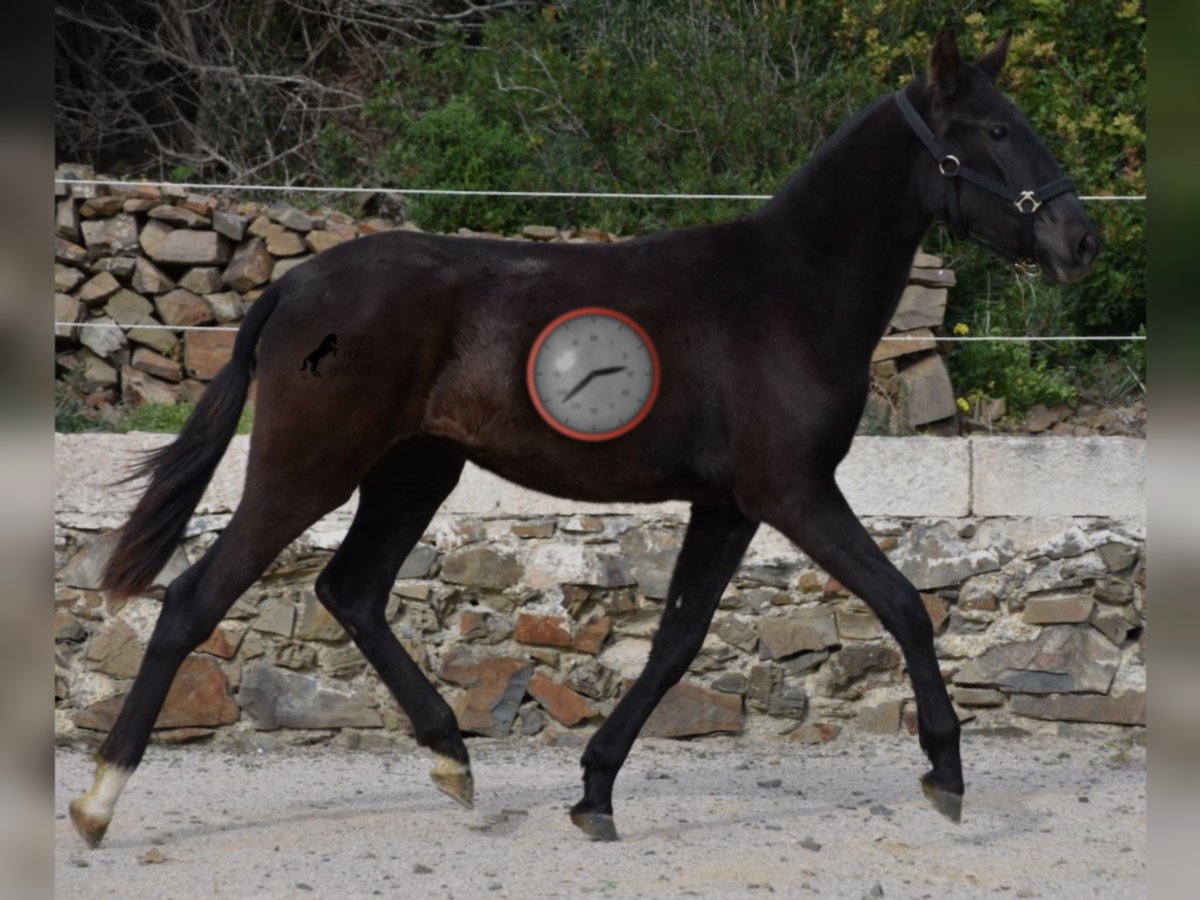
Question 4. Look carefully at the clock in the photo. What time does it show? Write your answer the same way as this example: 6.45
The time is 2.38
